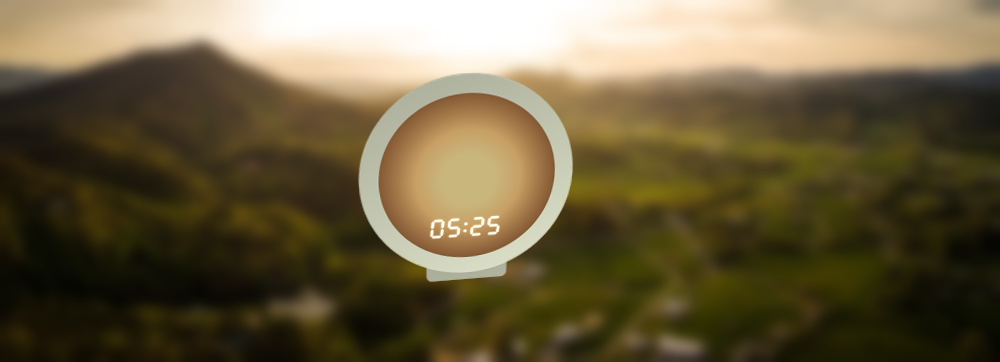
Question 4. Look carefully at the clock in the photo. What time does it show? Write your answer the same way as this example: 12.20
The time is 5.25
